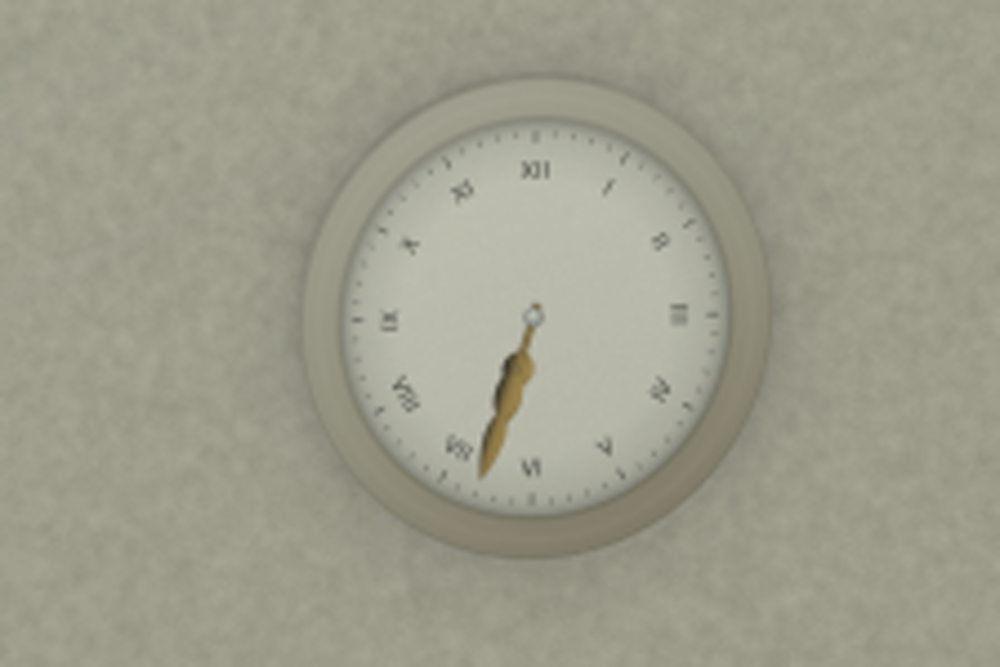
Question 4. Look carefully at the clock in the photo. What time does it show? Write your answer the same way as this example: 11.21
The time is 6.33
